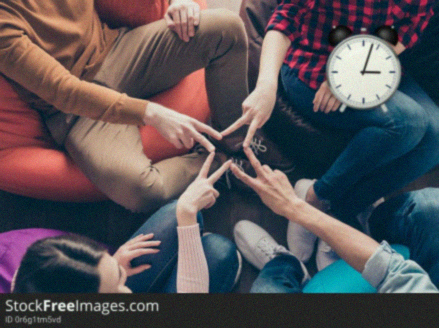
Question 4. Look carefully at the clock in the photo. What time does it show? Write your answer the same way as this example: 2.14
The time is 3.03
